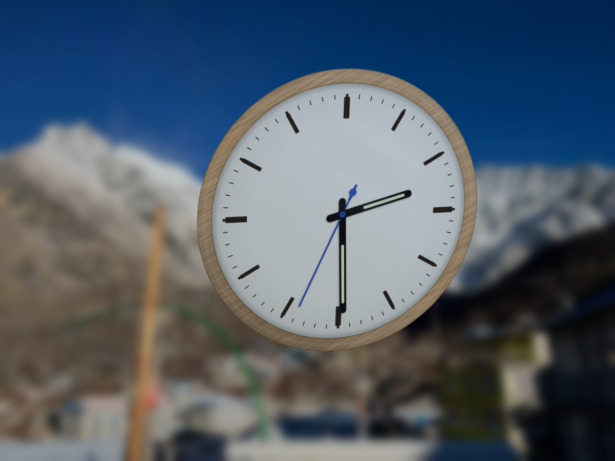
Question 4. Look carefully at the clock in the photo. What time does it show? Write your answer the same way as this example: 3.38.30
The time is 2.29.34
